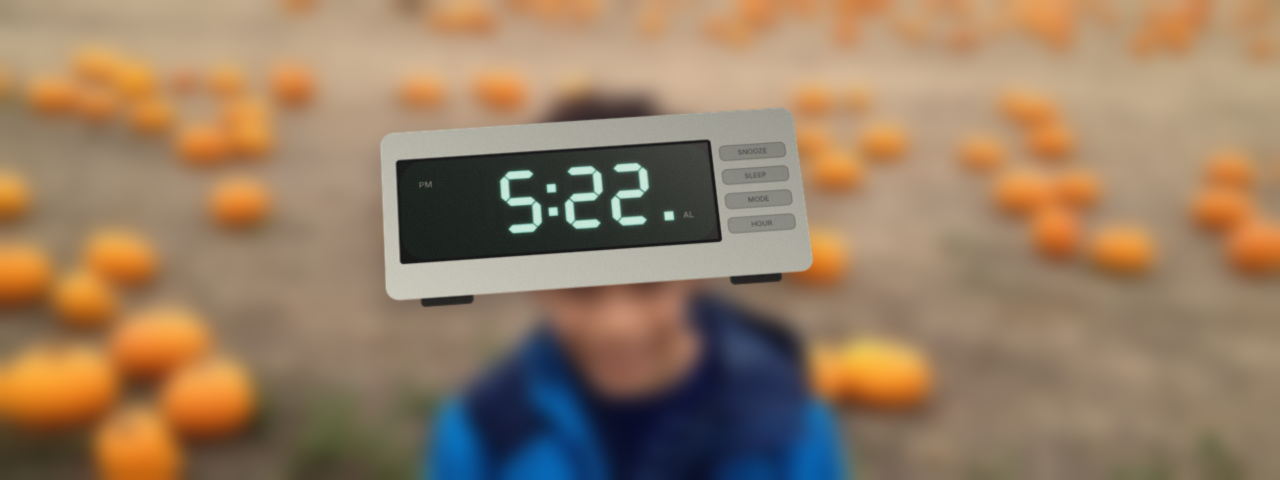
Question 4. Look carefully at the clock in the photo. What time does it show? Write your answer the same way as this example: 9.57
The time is 5.22
